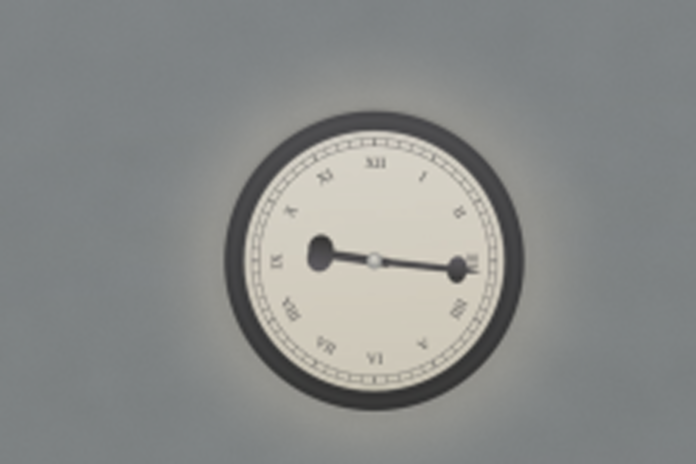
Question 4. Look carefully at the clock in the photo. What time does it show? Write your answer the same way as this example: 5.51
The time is 9.16
